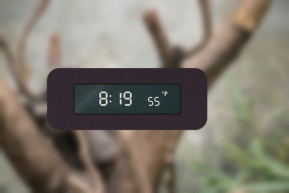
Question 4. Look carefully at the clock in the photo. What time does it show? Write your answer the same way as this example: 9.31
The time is 8.19
